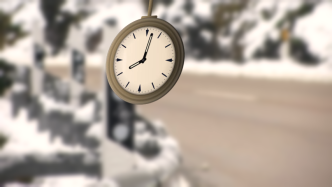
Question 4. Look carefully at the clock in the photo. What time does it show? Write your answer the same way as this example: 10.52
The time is 8.02
